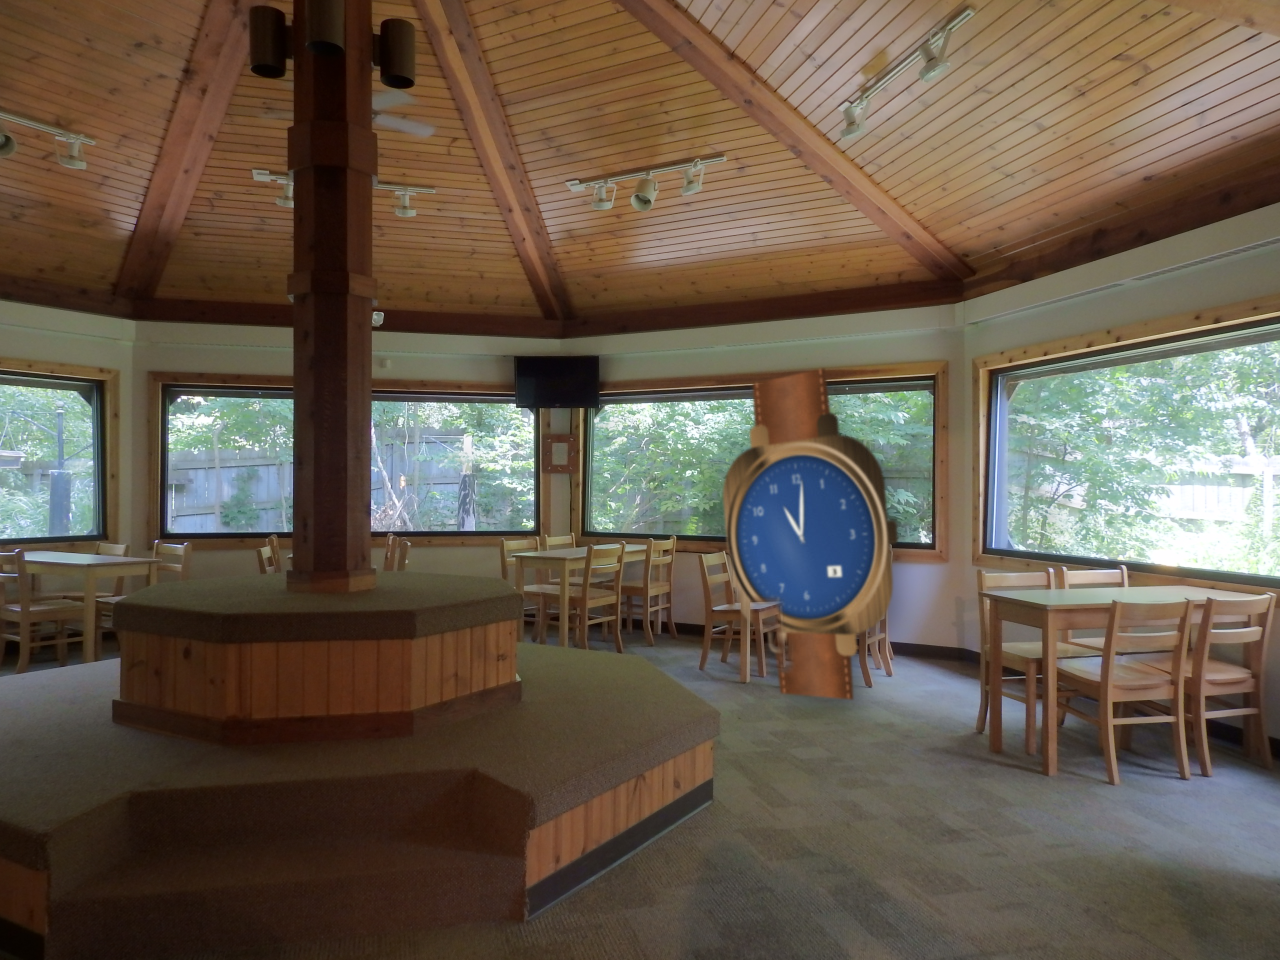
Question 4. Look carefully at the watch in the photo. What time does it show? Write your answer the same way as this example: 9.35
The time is 11.01
